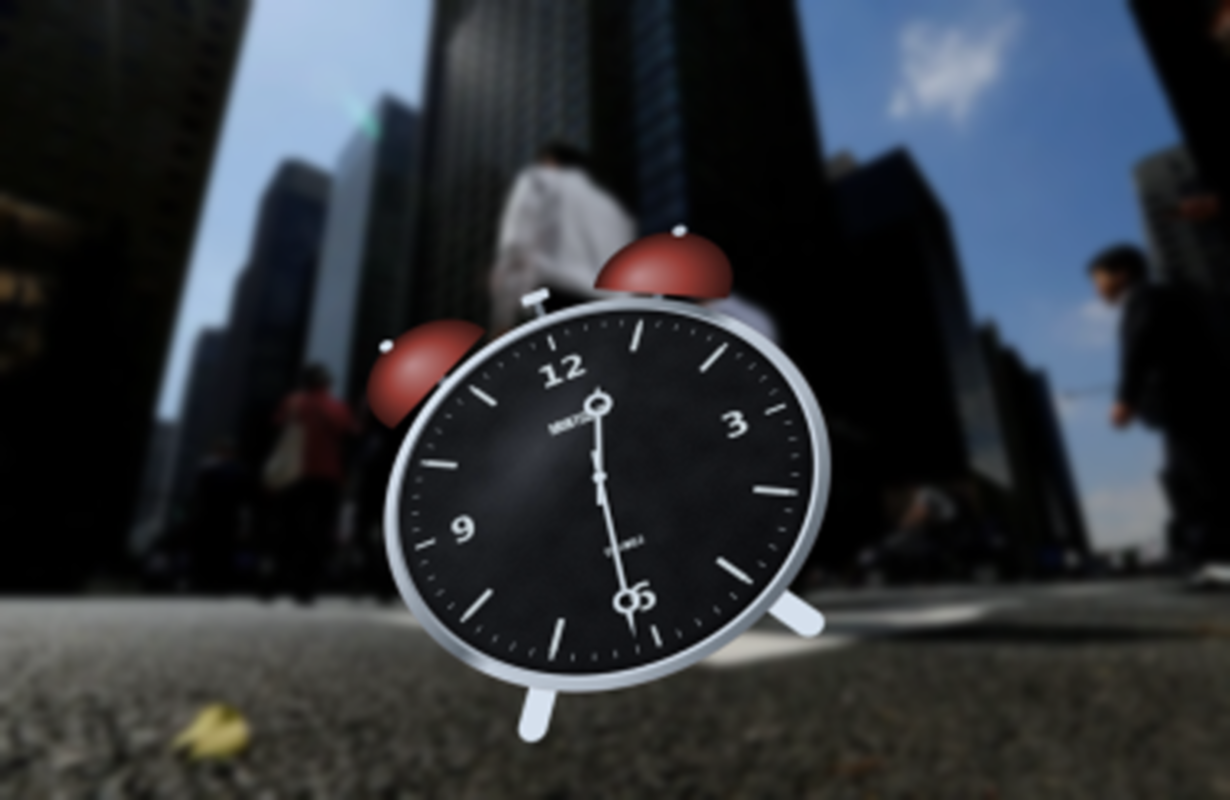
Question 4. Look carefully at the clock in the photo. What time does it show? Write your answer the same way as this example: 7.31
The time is 12.31
